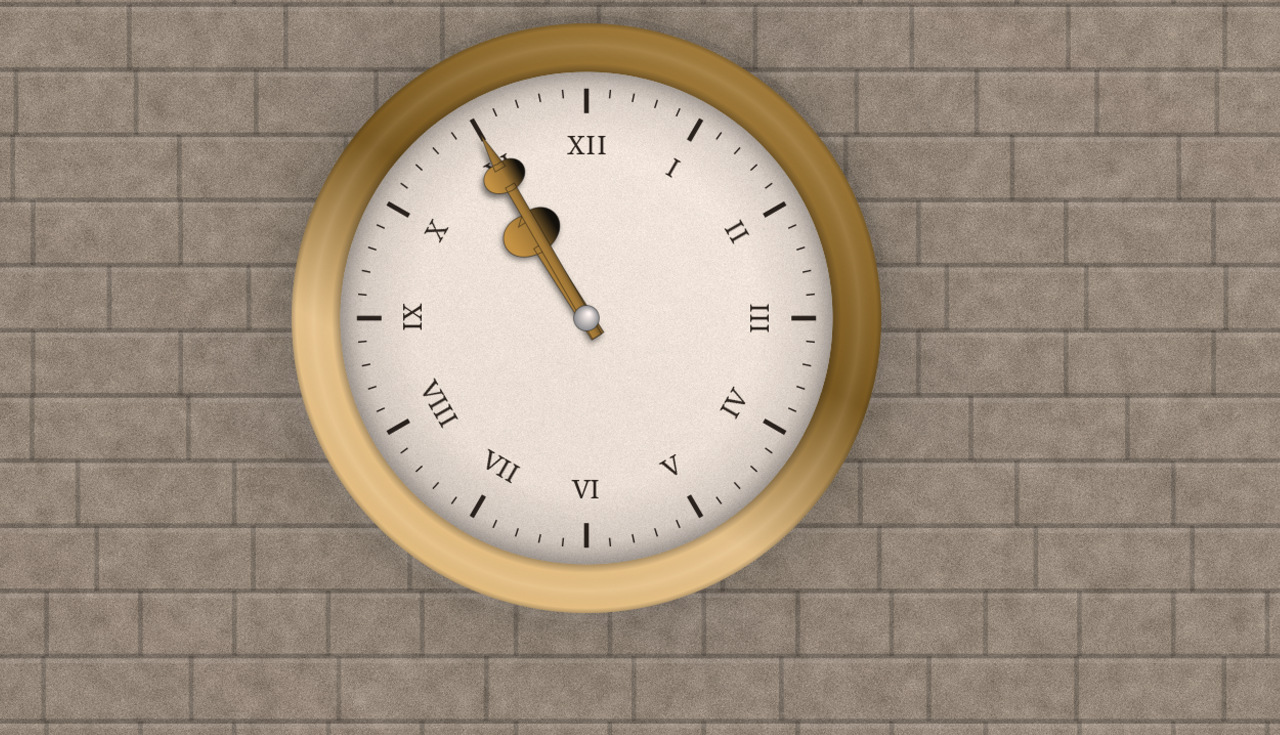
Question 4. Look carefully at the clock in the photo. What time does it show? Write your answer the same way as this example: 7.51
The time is 10.55
